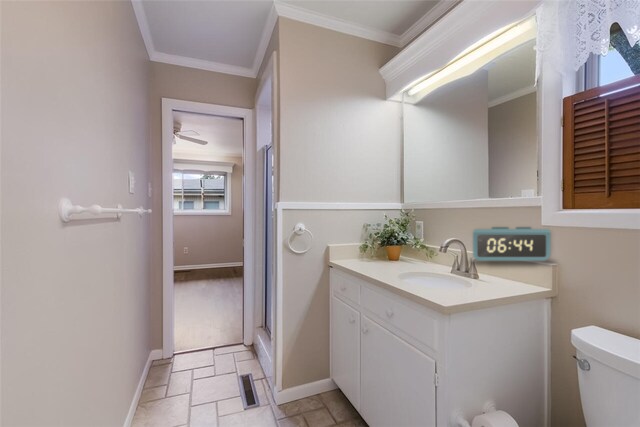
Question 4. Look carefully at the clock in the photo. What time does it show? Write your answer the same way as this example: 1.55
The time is 6.44
